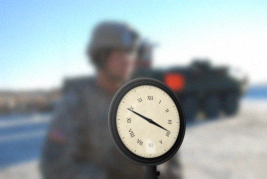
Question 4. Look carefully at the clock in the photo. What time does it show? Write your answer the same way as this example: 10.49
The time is 3.49
